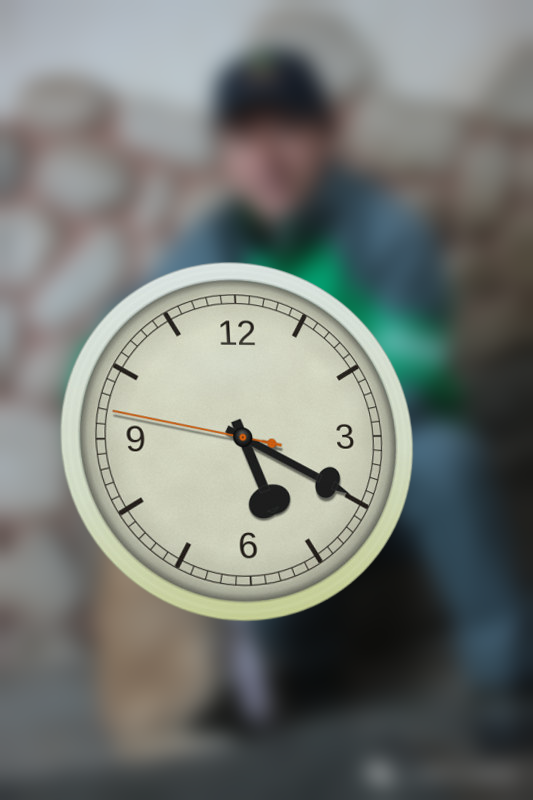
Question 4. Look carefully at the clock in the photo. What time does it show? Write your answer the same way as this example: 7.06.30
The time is 5.19.47
